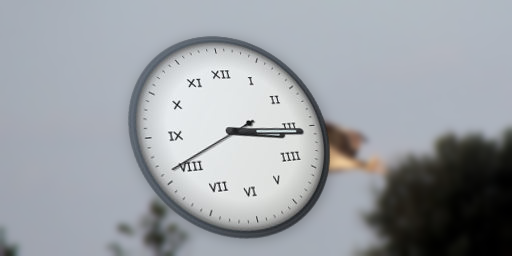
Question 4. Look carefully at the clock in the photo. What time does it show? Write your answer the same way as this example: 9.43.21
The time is 3.15.41
